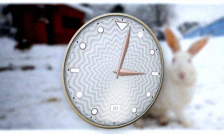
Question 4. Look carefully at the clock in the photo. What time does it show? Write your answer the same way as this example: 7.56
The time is 3.02
